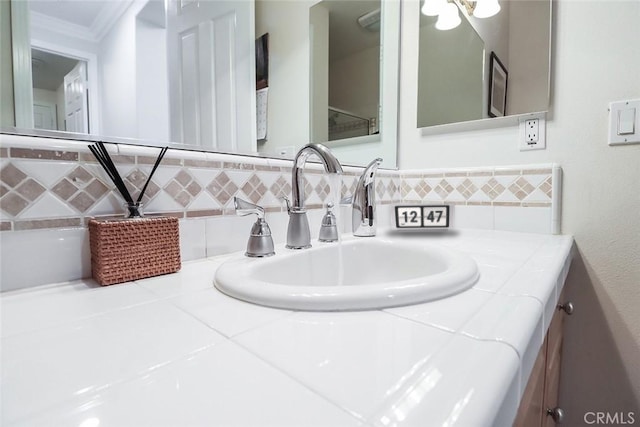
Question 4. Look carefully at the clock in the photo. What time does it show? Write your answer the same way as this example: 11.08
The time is 12.47
